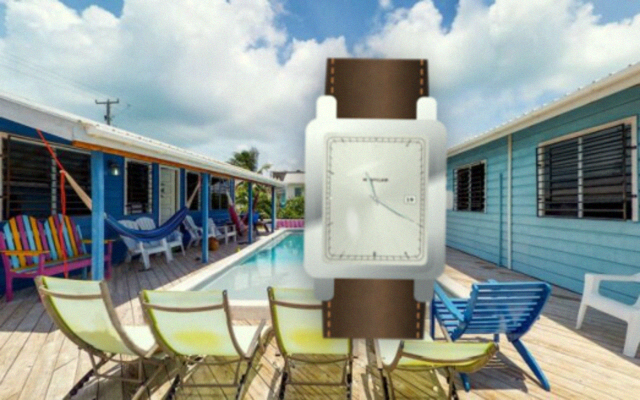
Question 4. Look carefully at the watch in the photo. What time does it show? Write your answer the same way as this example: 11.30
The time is 11.20
